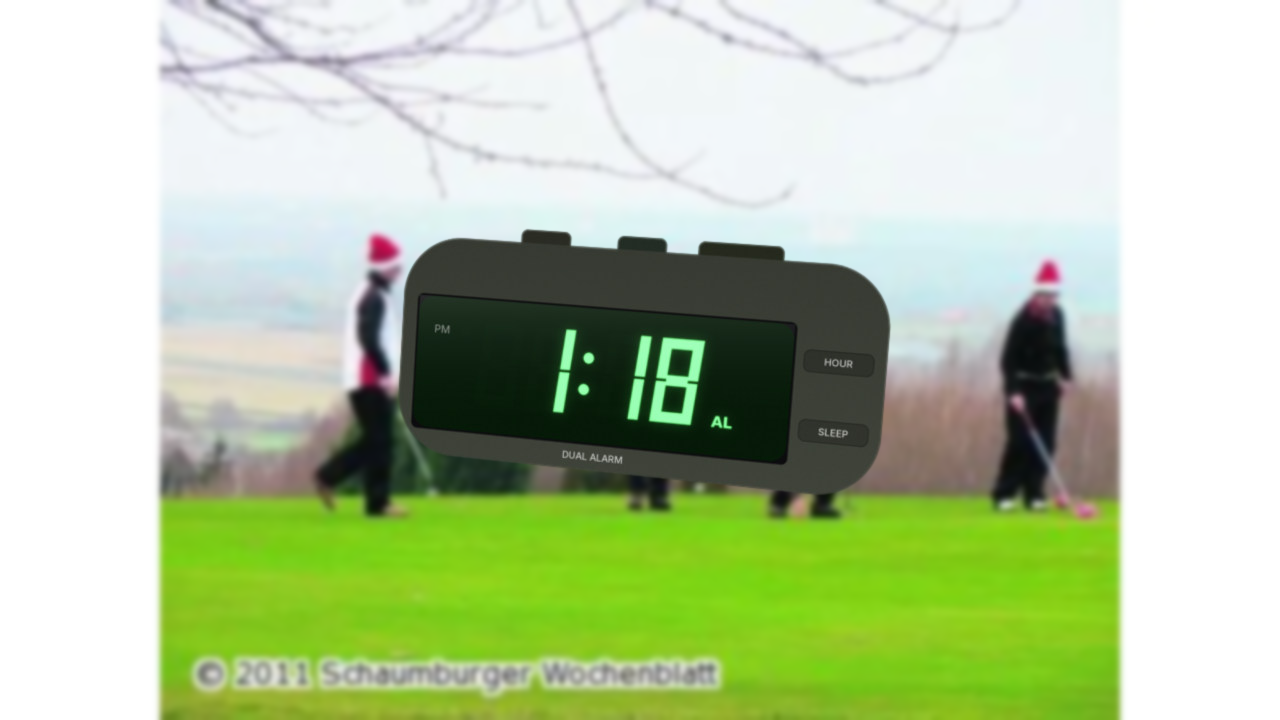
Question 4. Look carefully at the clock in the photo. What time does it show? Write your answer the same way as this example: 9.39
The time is 1.18
